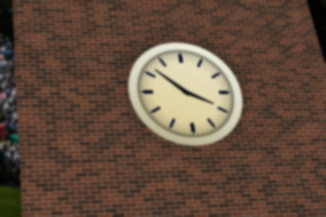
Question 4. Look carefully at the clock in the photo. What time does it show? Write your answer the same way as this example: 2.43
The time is 3.52
